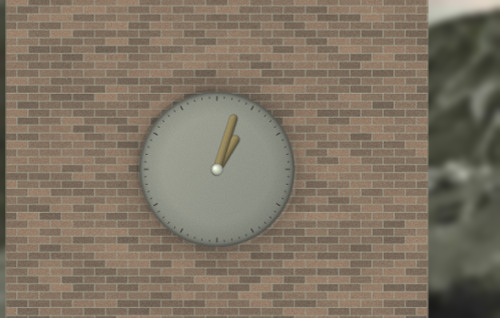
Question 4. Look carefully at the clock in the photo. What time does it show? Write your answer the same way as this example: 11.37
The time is 1.03
